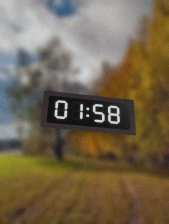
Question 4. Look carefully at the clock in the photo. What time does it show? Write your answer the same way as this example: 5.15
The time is 1.58
